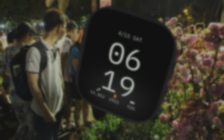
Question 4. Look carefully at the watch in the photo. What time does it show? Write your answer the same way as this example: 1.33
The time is 6.19
